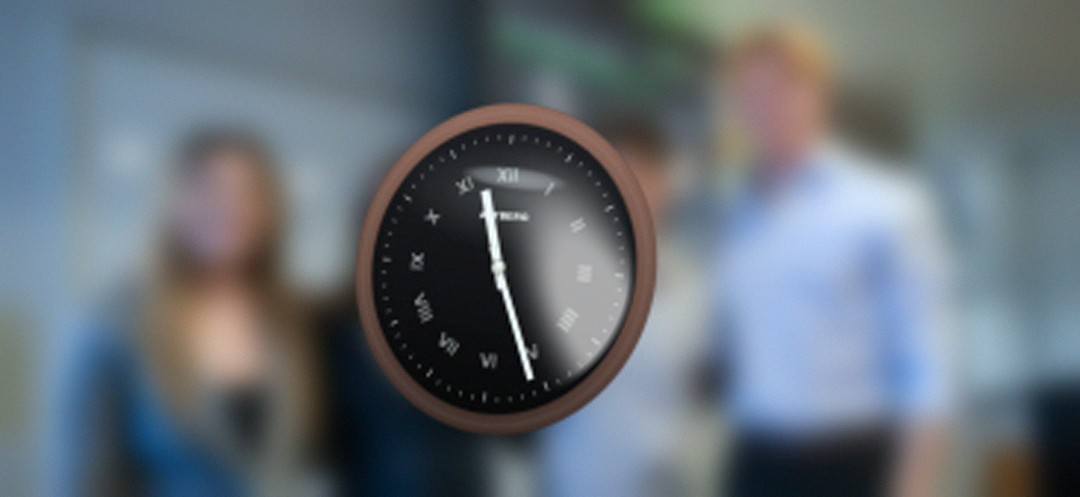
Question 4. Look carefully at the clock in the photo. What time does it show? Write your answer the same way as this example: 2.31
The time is 11.26
